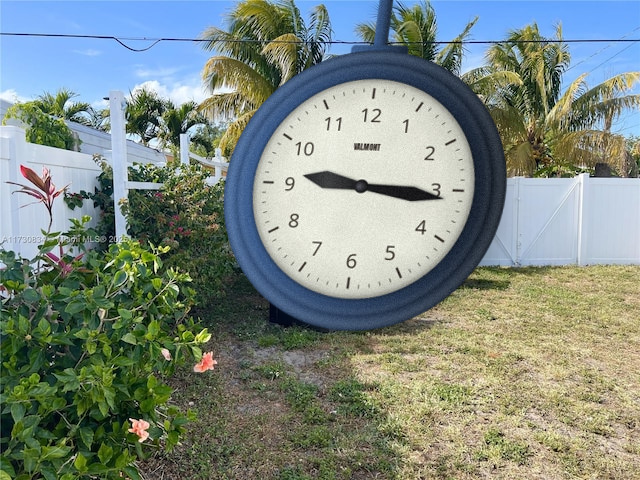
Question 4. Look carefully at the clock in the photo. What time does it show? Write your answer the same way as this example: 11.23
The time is 9.16
